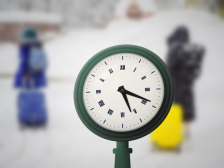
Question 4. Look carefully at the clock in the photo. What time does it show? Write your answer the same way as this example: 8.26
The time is 5.19
